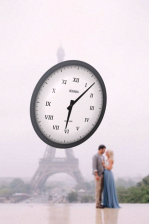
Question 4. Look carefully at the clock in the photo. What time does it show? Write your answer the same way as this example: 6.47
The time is 6.07
